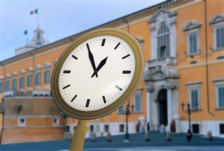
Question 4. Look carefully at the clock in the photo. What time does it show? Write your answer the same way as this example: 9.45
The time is 12.55
